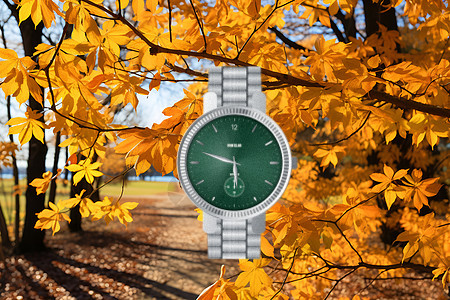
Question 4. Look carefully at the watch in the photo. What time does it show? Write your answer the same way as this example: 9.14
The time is 5.48
